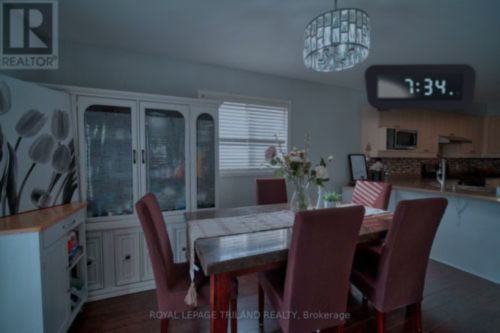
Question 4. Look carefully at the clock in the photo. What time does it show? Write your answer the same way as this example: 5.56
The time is 7.34
